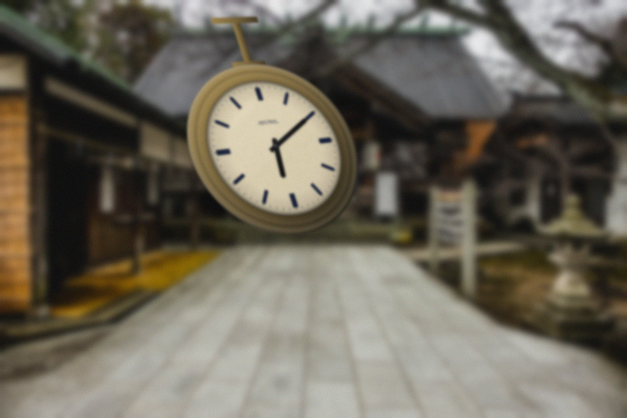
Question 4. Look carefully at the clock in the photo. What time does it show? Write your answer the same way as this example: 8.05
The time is 6.10
